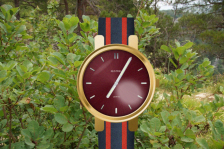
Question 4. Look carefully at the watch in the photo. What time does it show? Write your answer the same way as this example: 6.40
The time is 7.05
